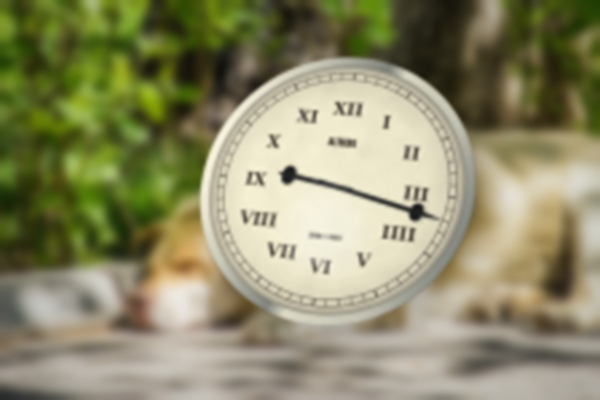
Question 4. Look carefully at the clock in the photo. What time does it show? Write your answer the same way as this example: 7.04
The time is 9.17
